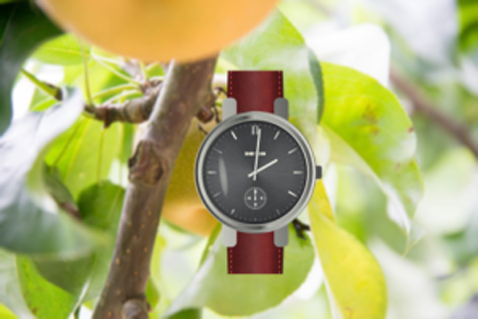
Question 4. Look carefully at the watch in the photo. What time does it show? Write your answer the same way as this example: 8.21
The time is 2.01
